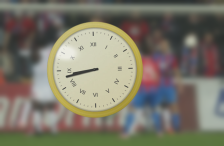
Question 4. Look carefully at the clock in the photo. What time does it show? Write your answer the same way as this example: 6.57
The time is 8.43
